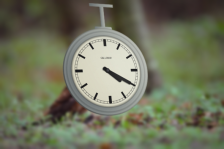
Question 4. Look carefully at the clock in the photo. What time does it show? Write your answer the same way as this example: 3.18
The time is 4.20
